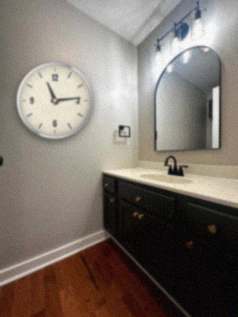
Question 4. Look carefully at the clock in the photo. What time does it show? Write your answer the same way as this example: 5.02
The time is 11.14
